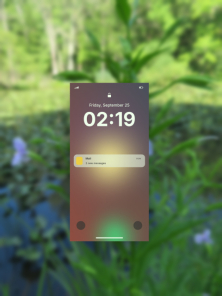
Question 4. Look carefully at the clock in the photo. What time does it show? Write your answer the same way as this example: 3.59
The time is 2.19
